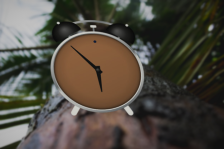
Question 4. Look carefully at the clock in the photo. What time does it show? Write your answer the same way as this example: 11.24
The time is 5.53
